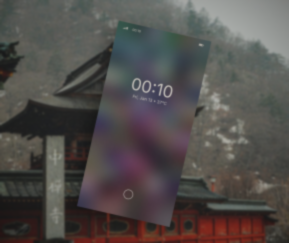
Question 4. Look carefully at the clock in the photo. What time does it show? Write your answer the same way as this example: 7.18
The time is 0.10
